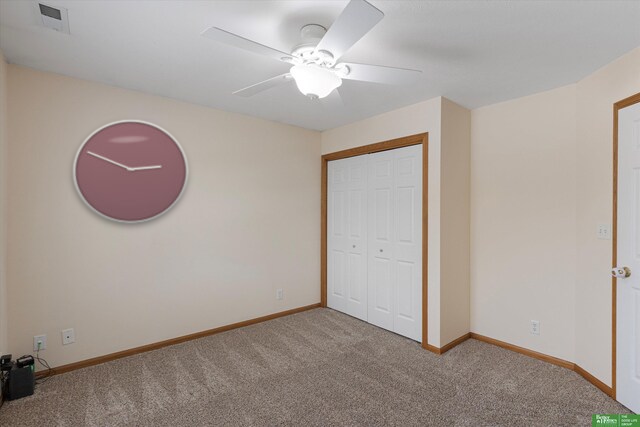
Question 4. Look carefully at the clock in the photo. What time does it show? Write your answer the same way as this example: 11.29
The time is 2.49
